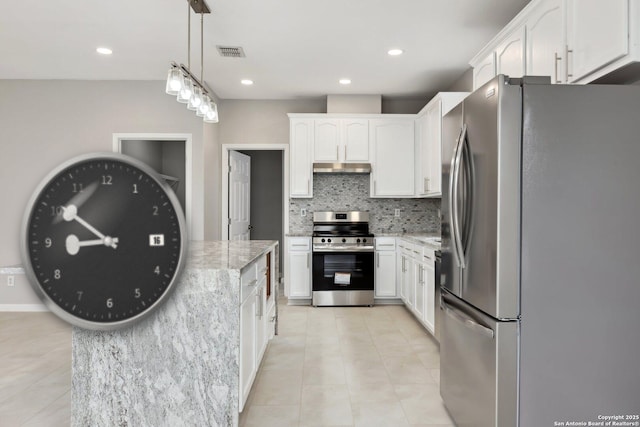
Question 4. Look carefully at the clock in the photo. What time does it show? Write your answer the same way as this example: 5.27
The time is 8.51
